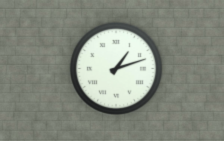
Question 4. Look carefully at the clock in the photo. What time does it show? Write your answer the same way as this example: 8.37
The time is 1.12
